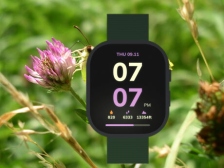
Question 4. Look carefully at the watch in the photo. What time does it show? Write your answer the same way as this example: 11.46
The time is 7.07
